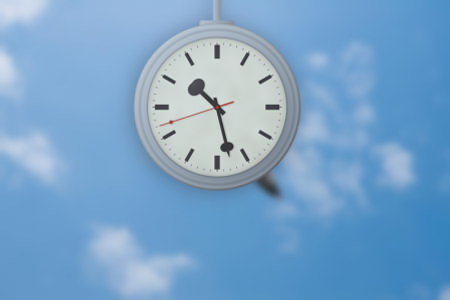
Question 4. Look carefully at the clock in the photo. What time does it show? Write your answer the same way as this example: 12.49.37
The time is 10.27.42
